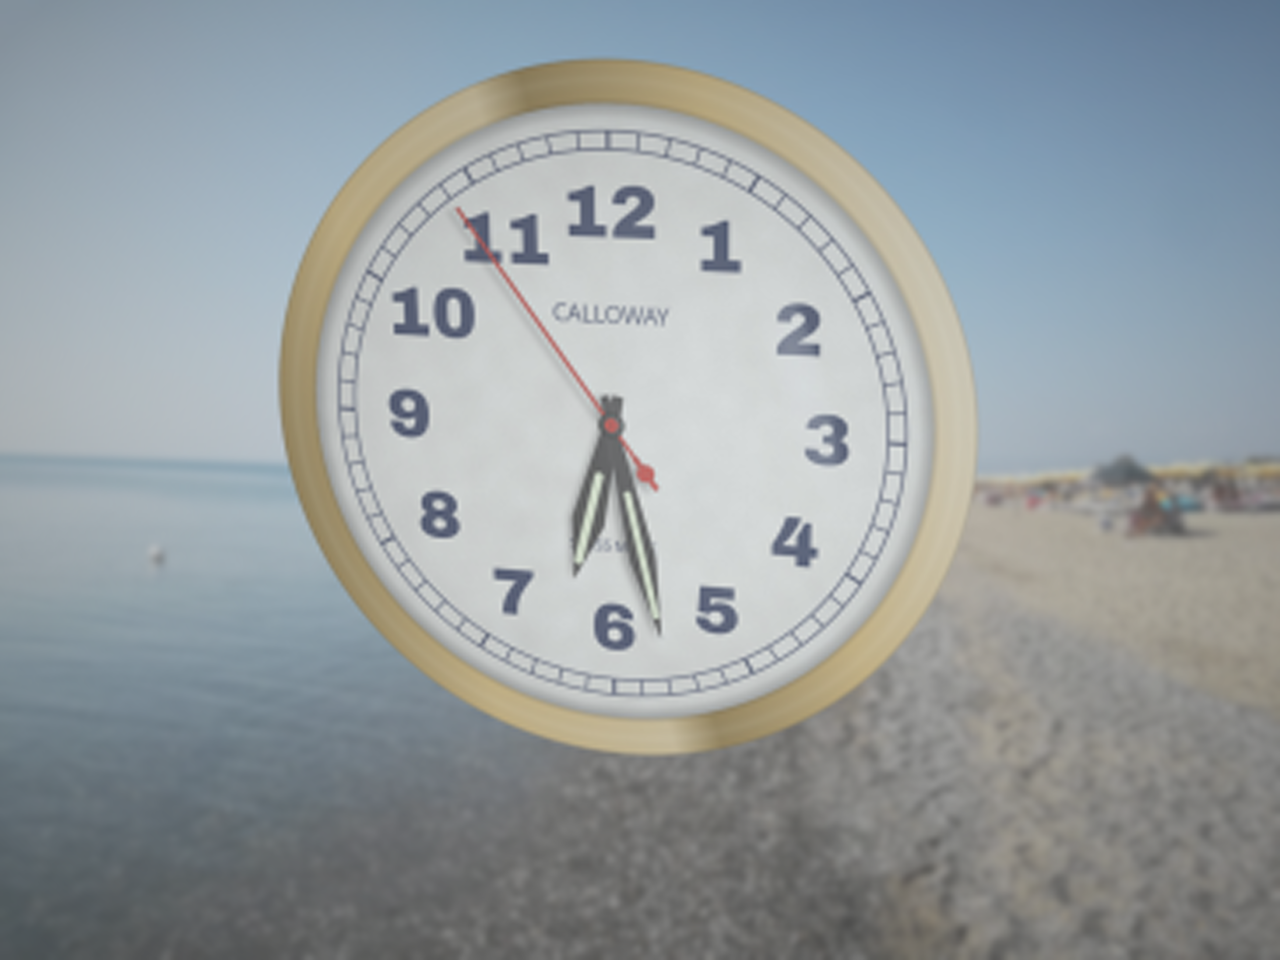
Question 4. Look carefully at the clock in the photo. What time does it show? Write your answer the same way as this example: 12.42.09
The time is 6.27.54
